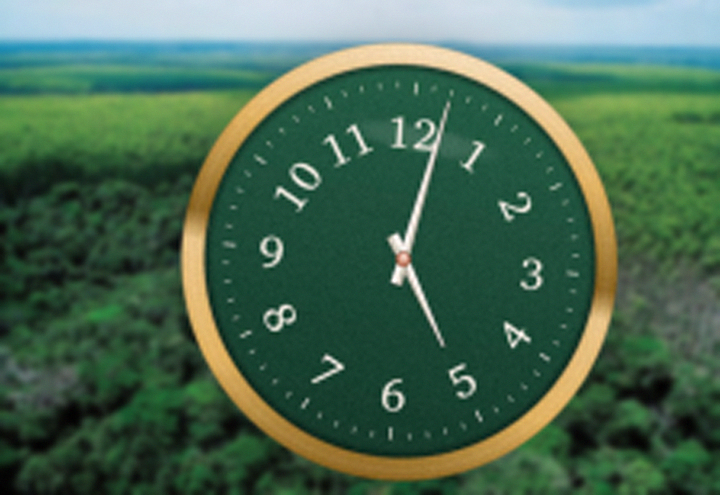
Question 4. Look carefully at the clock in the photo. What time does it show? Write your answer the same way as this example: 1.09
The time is 5.02
